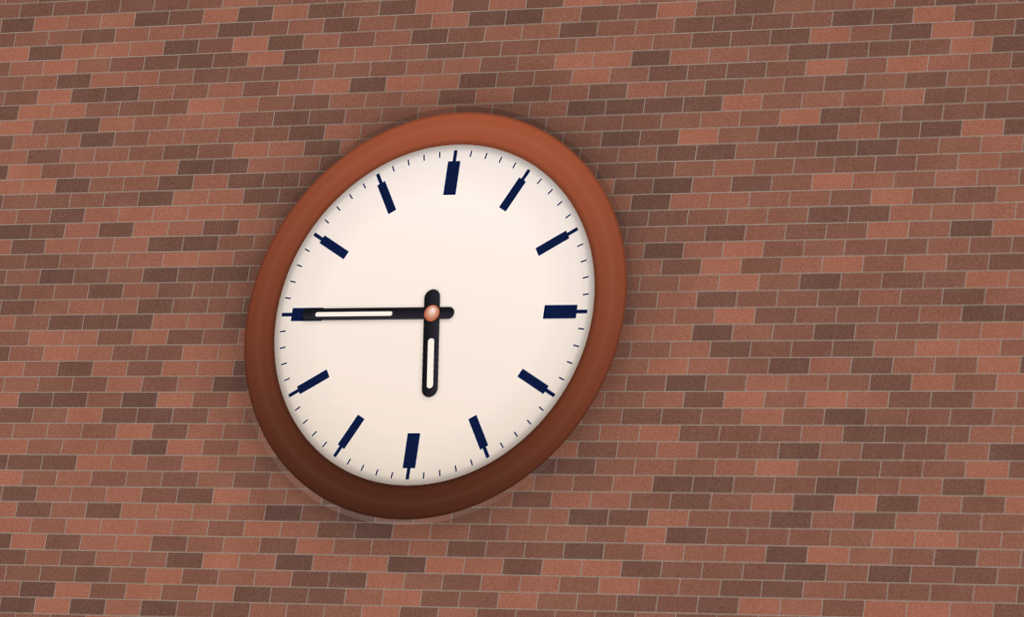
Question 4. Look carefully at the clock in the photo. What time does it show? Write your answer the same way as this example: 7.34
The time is 5.45
